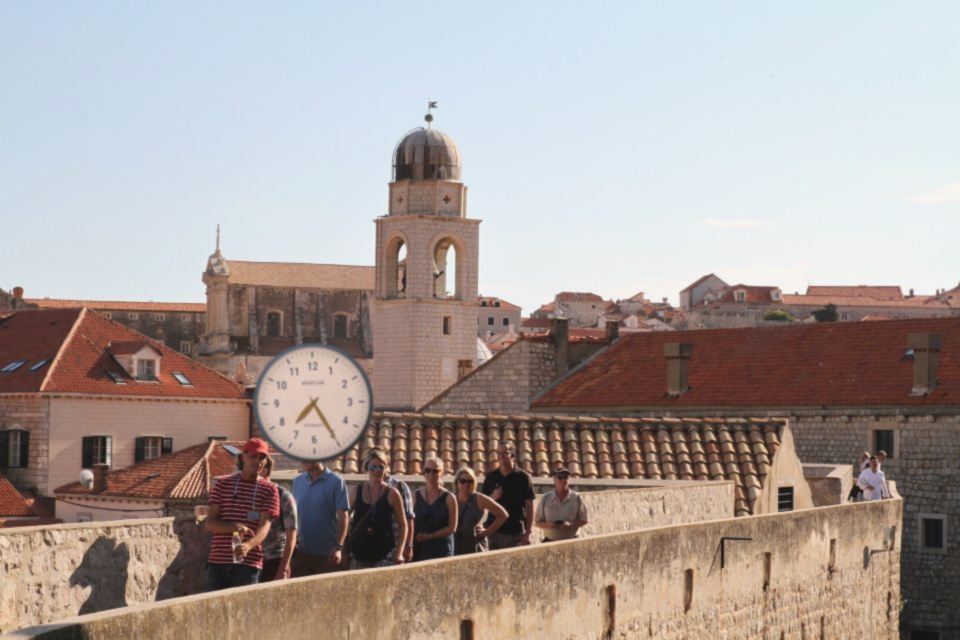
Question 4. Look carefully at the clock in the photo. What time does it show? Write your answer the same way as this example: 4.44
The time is 7.25
